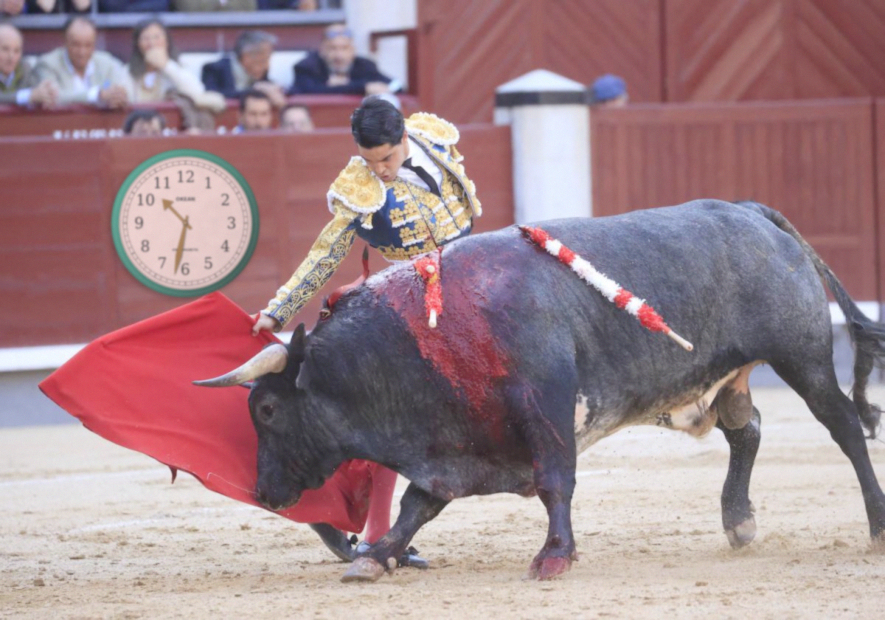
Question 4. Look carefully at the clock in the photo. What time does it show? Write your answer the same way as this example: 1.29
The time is 10.32
